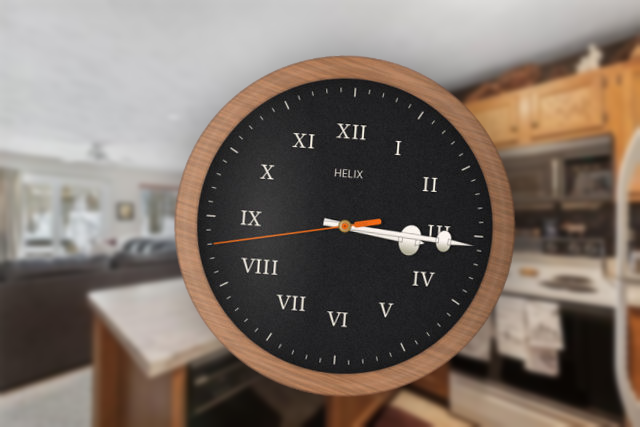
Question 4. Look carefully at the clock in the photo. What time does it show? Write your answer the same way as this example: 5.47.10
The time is 3.15.43
